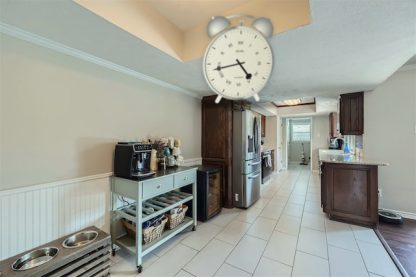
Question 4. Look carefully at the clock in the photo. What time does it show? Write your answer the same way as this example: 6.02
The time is 4.43
